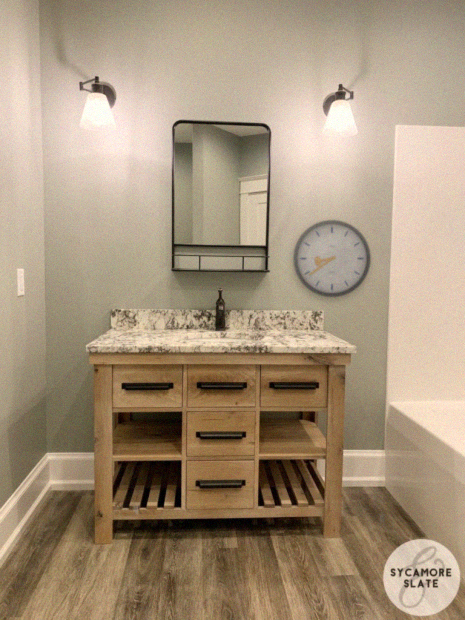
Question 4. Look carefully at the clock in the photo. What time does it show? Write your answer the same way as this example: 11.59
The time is 8.39
